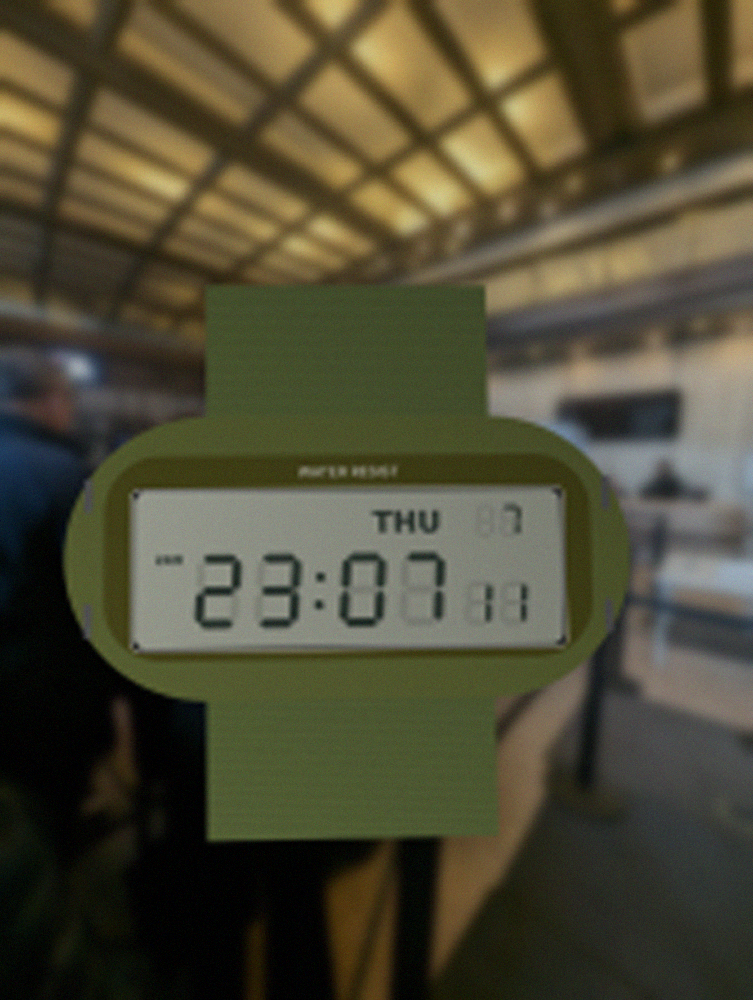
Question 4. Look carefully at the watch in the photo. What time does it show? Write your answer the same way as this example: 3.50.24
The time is 23.07.11
